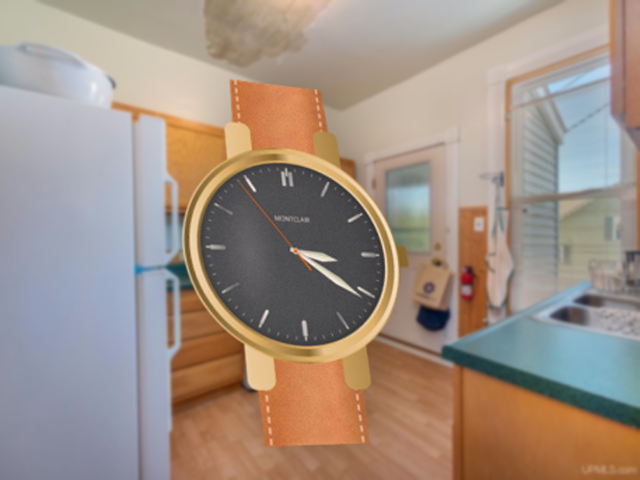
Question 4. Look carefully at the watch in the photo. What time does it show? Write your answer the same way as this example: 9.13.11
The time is 3.20.54
